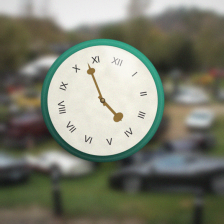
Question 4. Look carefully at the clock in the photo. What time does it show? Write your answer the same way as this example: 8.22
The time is 3.53
